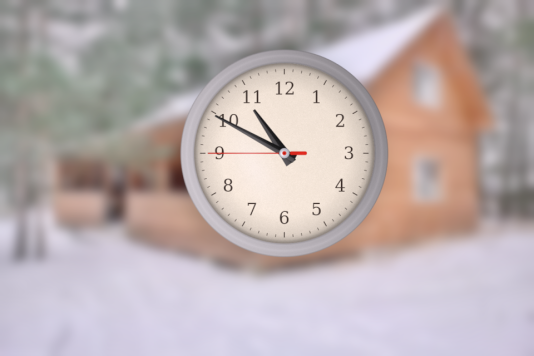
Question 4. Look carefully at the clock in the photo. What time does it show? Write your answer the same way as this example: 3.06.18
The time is 10.49.45
